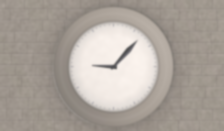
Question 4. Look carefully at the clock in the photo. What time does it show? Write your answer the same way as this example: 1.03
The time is 9.07
